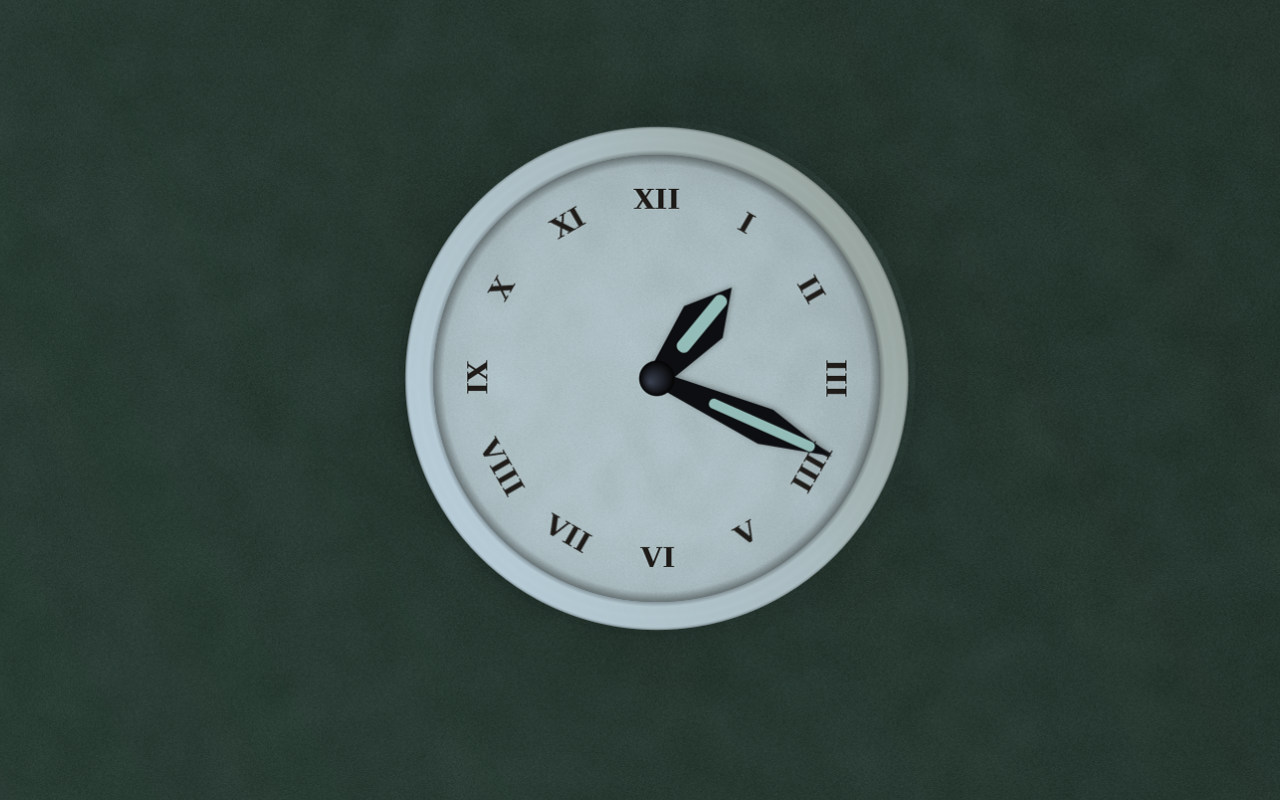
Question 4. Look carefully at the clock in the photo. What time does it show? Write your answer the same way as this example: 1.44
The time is 1.19
